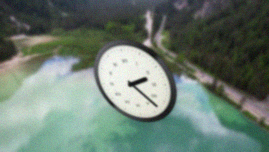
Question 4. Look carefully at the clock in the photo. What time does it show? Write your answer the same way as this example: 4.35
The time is 2.23
